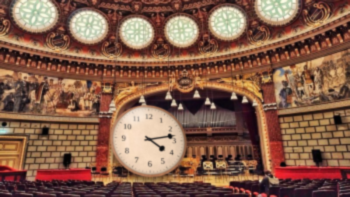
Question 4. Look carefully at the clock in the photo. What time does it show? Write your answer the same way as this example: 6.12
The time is 4.13
